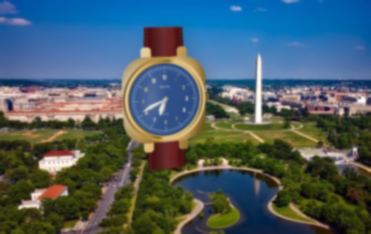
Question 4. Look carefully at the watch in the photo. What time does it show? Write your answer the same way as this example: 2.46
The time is 6.41
